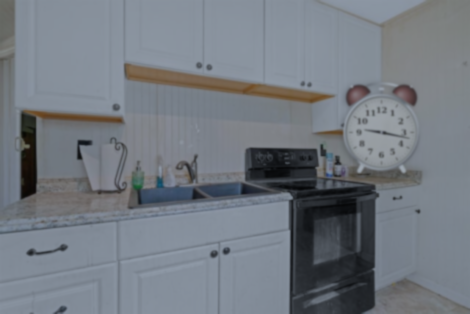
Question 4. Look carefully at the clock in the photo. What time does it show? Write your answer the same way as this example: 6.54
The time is 9.17
